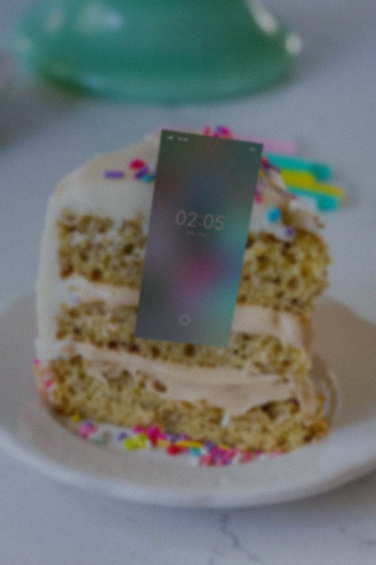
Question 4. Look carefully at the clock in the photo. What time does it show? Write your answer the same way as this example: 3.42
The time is 2.05
